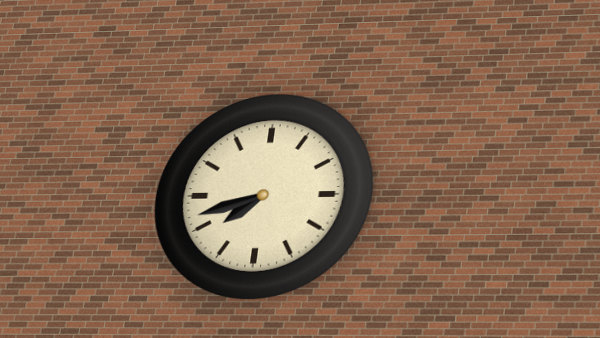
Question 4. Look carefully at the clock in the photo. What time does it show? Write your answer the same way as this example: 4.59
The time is 7.42
